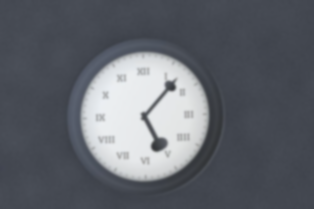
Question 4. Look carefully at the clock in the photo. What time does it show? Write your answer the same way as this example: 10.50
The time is 5.07
